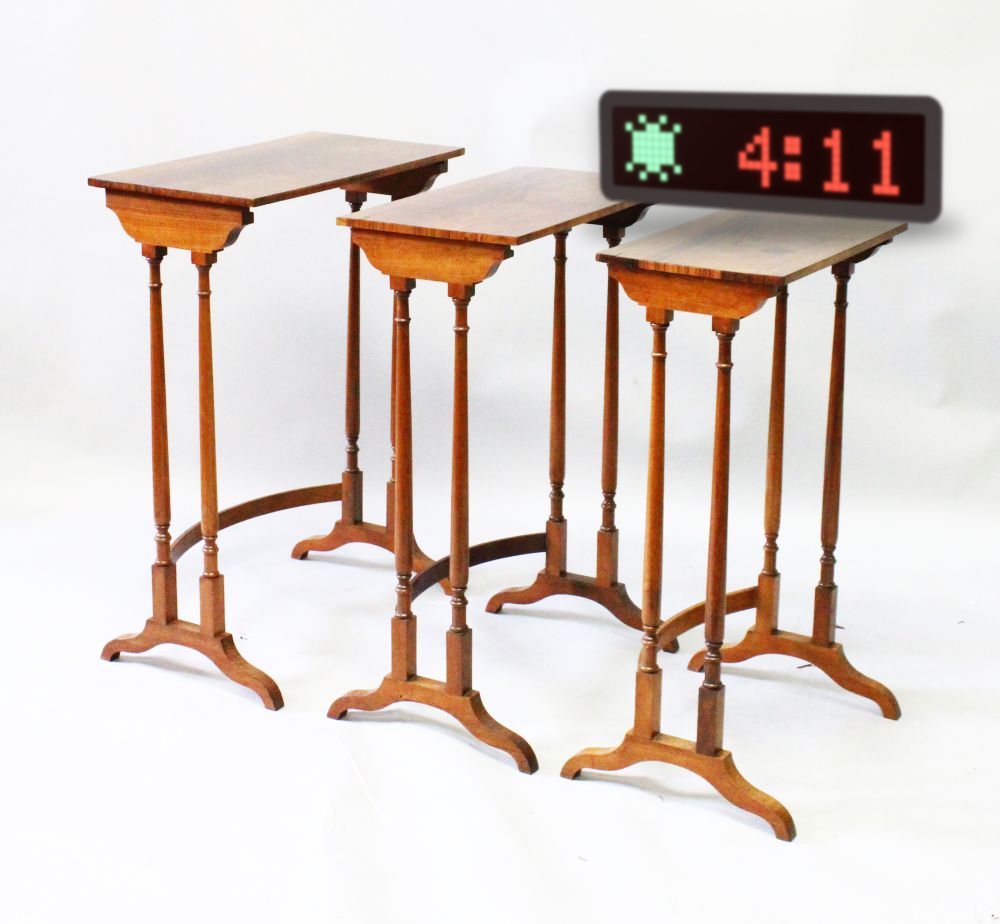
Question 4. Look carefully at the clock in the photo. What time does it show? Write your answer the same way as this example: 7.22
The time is 4.11
